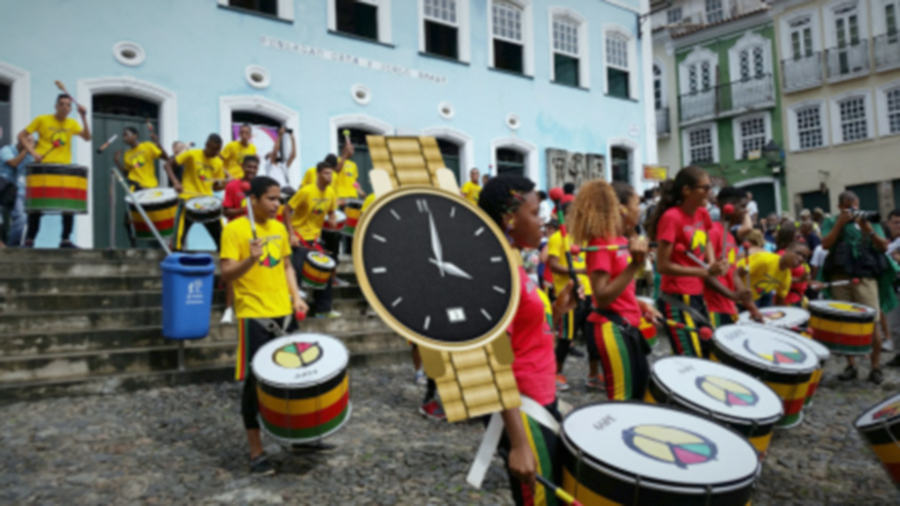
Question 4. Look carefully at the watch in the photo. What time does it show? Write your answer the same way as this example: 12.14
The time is 4.01
